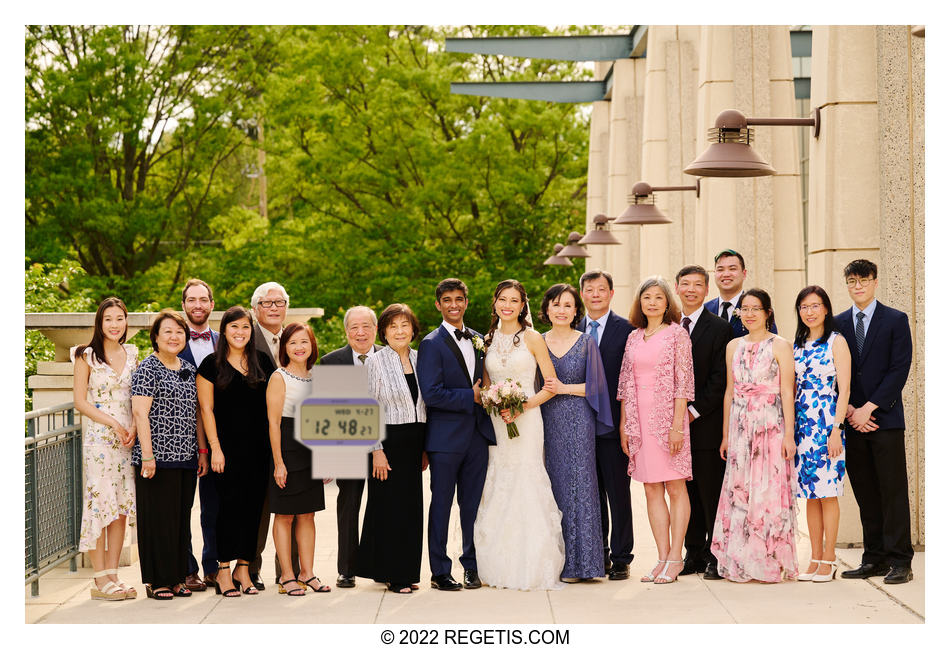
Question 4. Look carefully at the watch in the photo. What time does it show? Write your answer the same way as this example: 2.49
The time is 12.48
